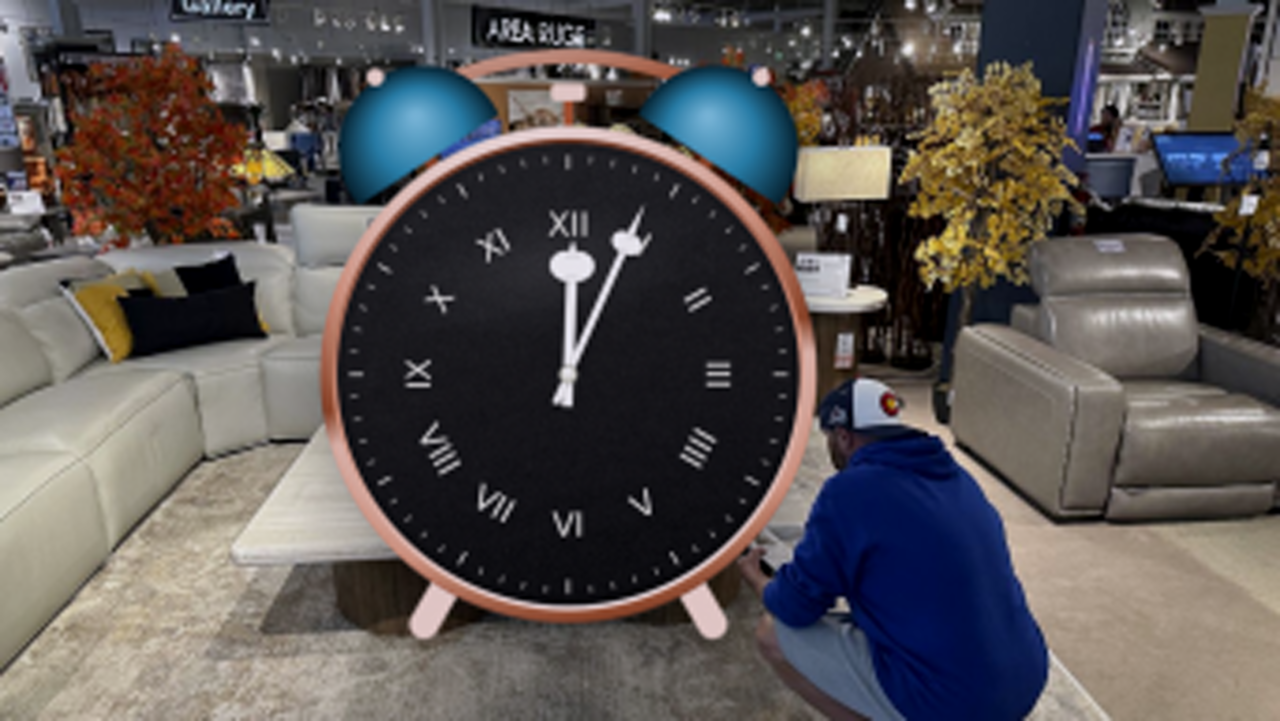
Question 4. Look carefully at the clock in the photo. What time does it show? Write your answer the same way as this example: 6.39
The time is 12.04
